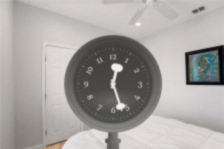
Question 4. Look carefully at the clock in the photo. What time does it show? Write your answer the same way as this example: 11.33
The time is 12.27
